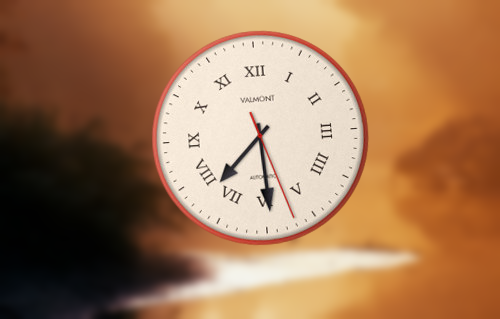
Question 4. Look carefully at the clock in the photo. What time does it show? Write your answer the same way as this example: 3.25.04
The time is 7.29.27
